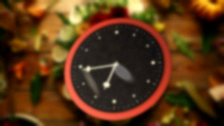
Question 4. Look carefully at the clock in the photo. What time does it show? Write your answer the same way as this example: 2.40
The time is 6.44
